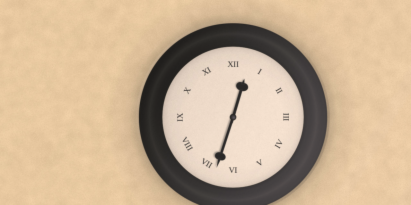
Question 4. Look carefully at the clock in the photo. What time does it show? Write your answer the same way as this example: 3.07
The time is 12.33
